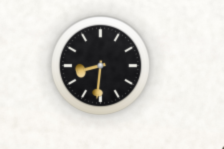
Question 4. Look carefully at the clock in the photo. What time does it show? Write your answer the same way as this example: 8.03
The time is 8.31
